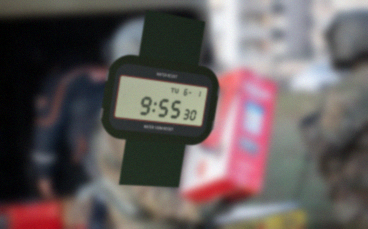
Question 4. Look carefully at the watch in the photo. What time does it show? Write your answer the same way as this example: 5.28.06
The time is 9.55.30
